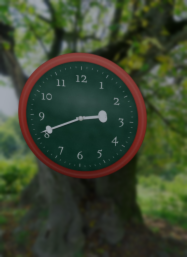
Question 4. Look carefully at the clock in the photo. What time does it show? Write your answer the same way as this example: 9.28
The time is 2.41
